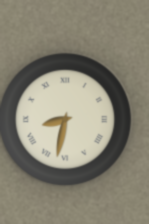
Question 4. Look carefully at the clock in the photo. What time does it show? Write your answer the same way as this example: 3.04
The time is 8.32
